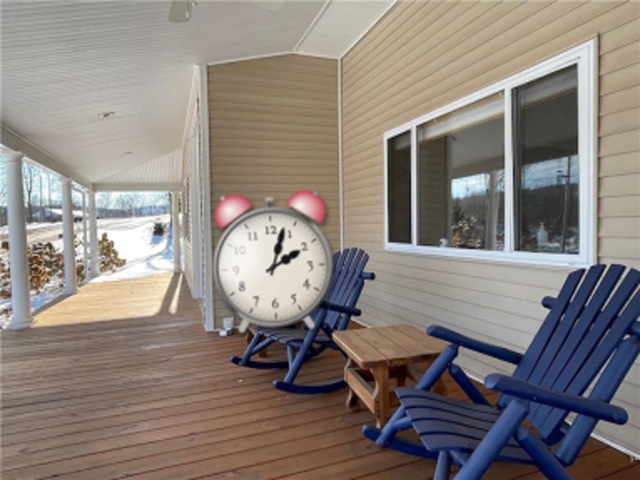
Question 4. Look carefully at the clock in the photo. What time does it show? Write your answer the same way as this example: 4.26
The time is 2.03
